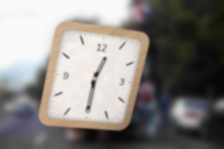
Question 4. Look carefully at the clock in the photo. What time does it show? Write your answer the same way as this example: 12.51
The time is 12.30
